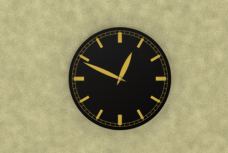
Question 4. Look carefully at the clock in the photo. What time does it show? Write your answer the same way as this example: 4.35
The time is 12.49
